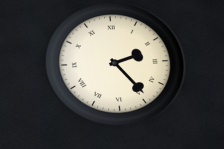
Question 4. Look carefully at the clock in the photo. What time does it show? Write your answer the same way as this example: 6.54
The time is 2.24
